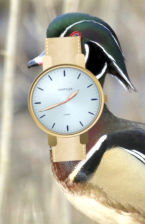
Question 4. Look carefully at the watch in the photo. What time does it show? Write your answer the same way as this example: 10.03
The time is 1.42
